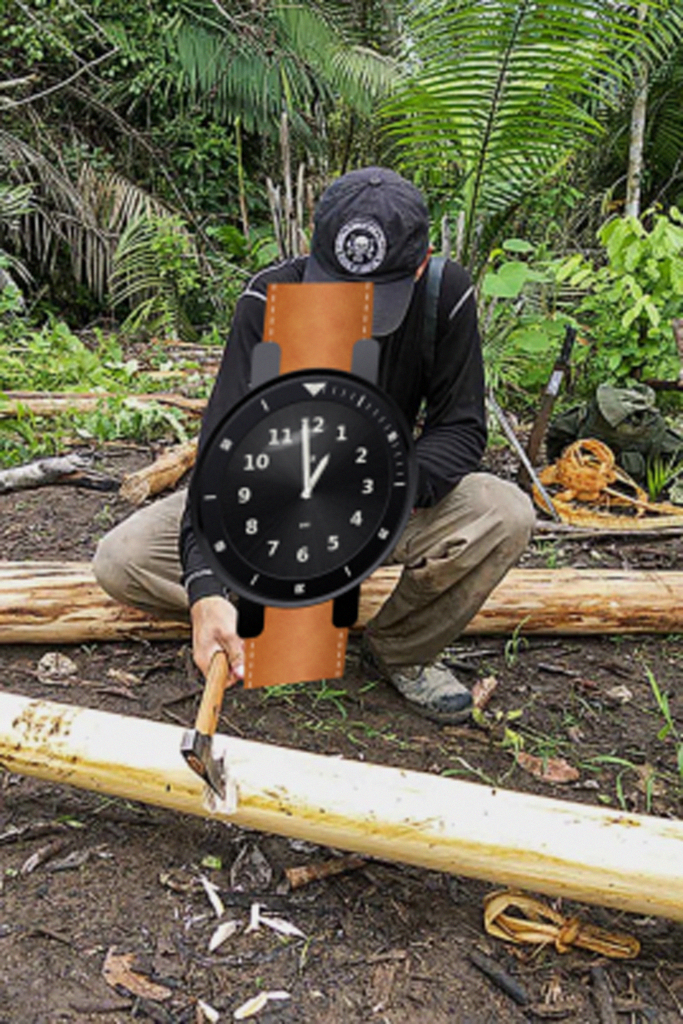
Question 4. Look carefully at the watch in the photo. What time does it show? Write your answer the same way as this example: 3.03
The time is 12.59
